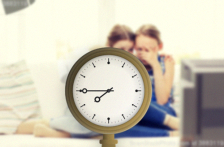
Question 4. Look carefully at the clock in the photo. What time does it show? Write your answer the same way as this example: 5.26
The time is 7.45
